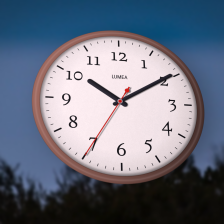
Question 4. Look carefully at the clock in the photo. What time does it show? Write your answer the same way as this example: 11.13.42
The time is 10.09.35
